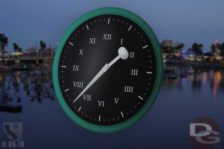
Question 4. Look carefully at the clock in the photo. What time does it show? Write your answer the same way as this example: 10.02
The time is 1.37
